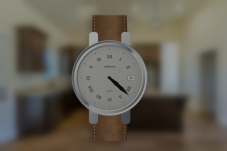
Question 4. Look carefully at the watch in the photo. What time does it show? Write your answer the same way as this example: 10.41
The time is 4.22
